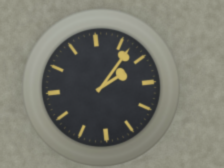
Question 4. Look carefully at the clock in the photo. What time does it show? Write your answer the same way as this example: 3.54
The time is 2.07
